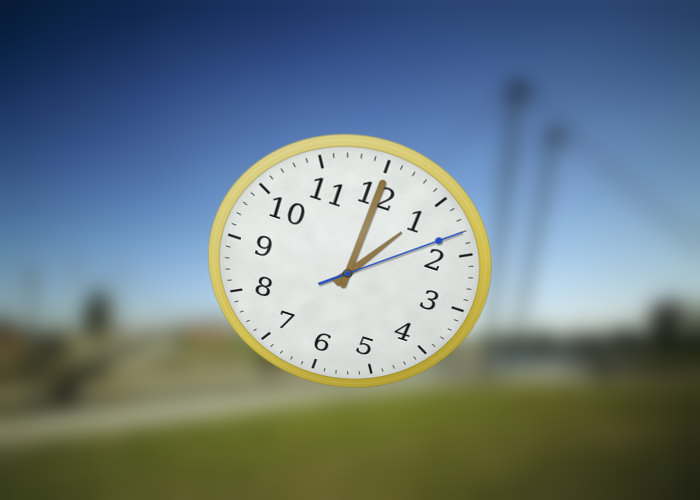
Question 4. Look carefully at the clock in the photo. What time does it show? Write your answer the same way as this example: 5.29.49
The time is 1.00.08
